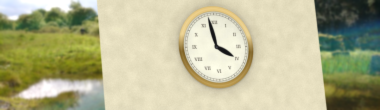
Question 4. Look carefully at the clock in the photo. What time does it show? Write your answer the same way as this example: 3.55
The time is 3.58
